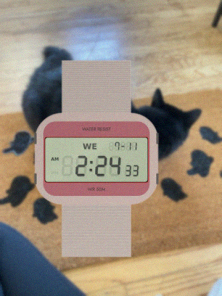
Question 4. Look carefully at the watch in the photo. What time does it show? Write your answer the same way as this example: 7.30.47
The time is 2.24.33
